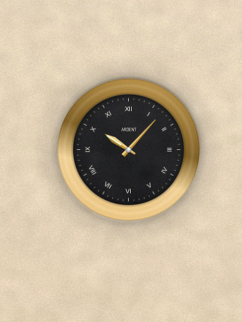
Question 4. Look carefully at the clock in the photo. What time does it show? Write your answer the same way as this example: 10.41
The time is 10.07
